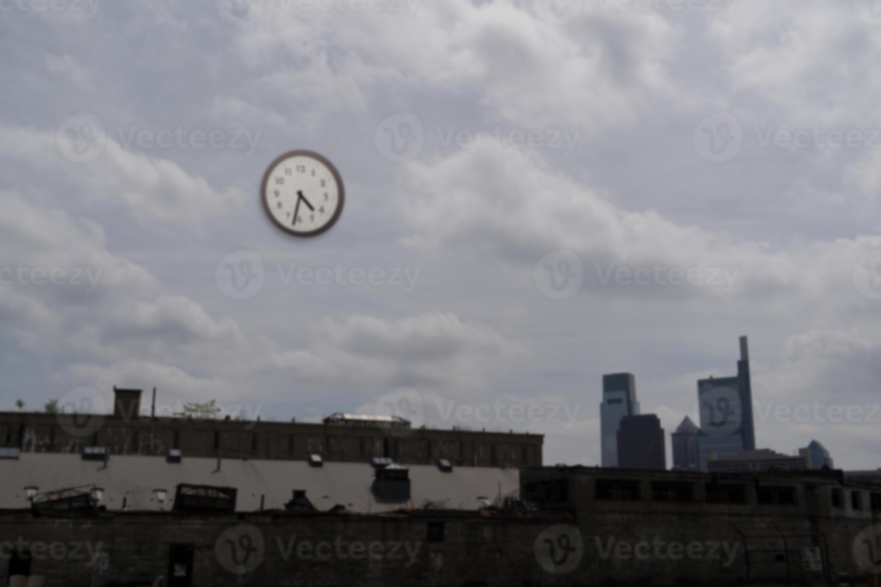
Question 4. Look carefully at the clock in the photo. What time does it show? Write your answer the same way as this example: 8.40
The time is 4.32
